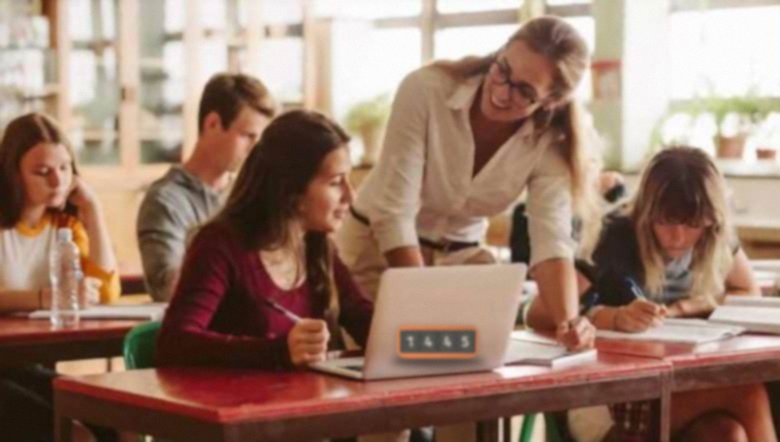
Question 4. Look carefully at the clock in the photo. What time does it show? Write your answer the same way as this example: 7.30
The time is 14.45
